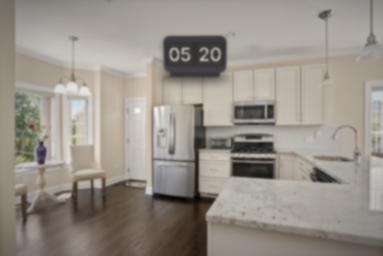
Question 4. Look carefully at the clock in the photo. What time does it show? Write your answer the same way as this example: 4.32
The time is 5.20
